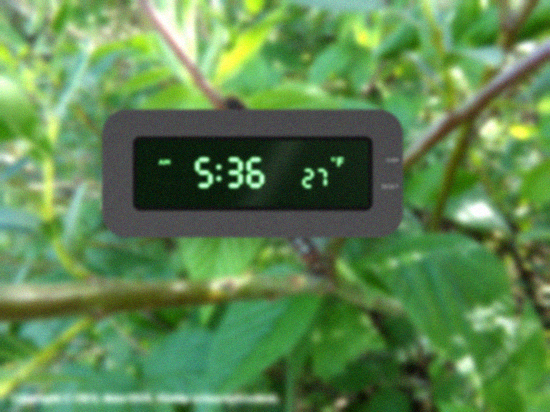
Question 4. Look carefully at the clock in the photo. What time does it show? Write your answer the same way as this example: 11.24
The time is 5.36
